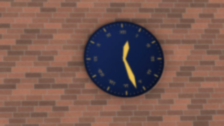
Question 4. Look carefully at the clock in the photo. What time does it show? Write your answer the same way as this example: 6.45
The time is 12.27
